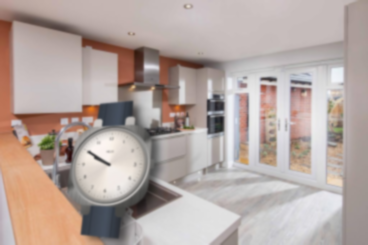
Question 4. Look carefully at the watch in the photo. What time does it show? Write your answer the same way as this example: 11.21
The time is 9.50
